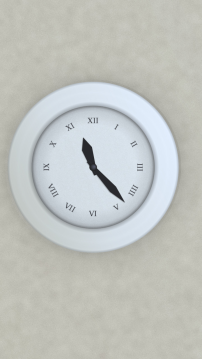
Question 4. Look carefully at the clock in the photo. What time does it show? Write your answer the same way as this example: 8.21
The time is 11.23
